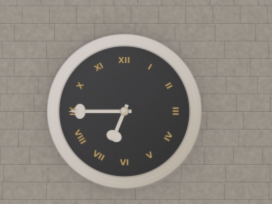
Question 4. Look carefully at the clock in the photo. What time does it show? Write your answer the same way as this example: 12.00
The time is 6.45
